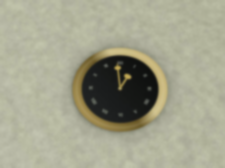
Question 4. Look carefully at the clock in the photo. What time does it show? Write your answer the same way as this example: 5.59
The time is 12.59
